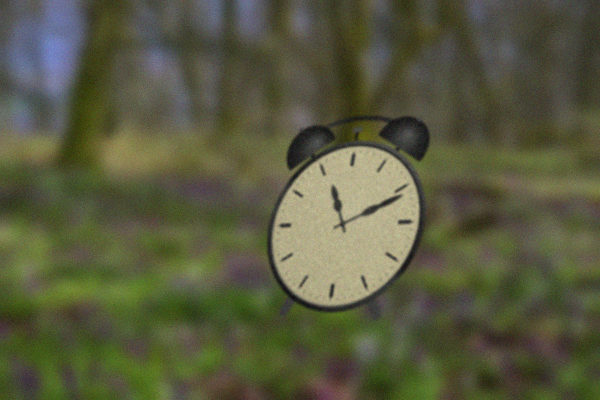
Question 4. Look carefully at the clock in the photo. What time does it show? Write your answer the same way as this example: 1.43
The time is 11.11
